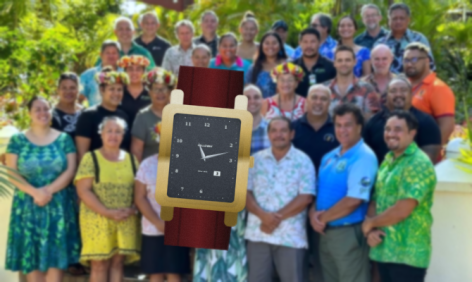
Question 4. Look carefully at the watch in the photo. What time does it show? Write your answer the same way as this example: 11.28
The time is 11.12
